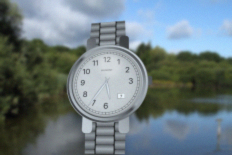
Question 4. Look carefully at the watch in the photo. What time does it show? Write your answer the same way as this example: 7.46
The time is 5.36
